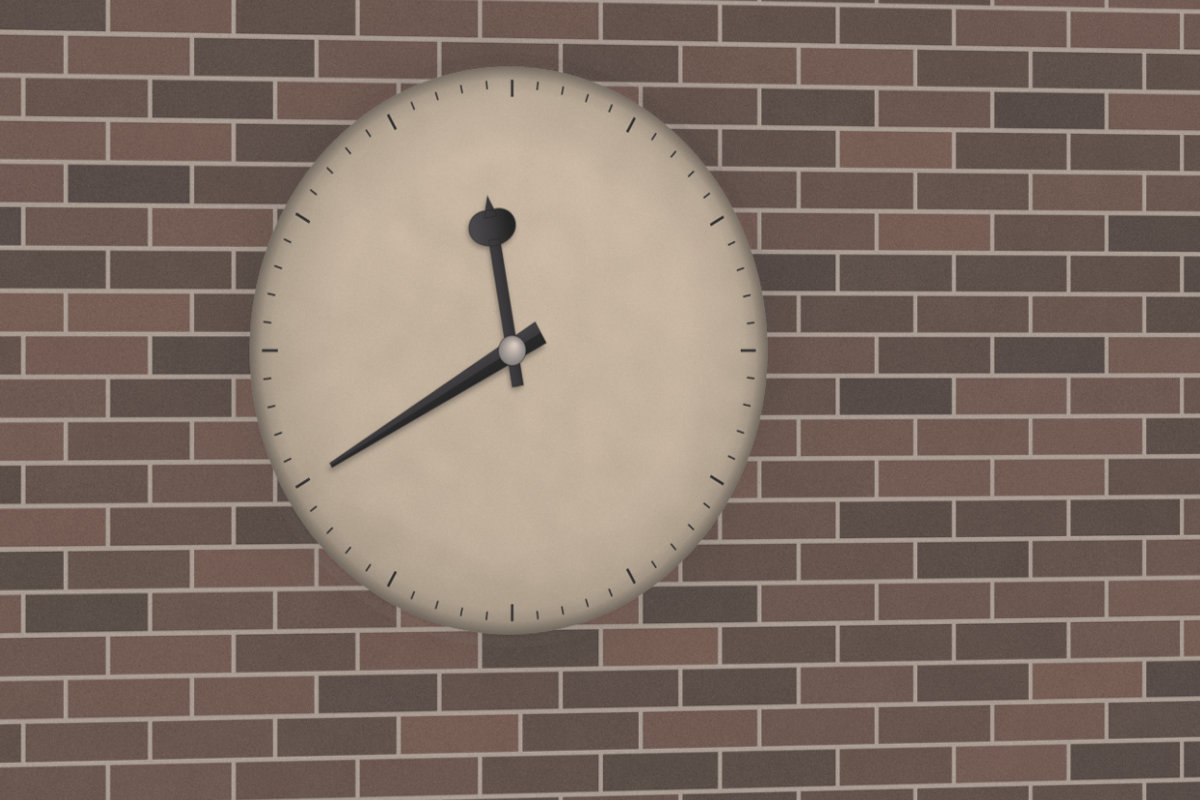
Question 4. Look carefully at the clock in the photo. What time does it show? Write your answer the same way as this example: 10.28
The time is 11.40
